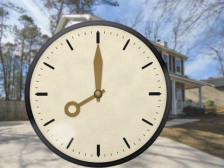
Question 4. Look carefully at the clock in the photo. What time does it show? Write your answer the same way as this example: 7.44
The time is 8.00
